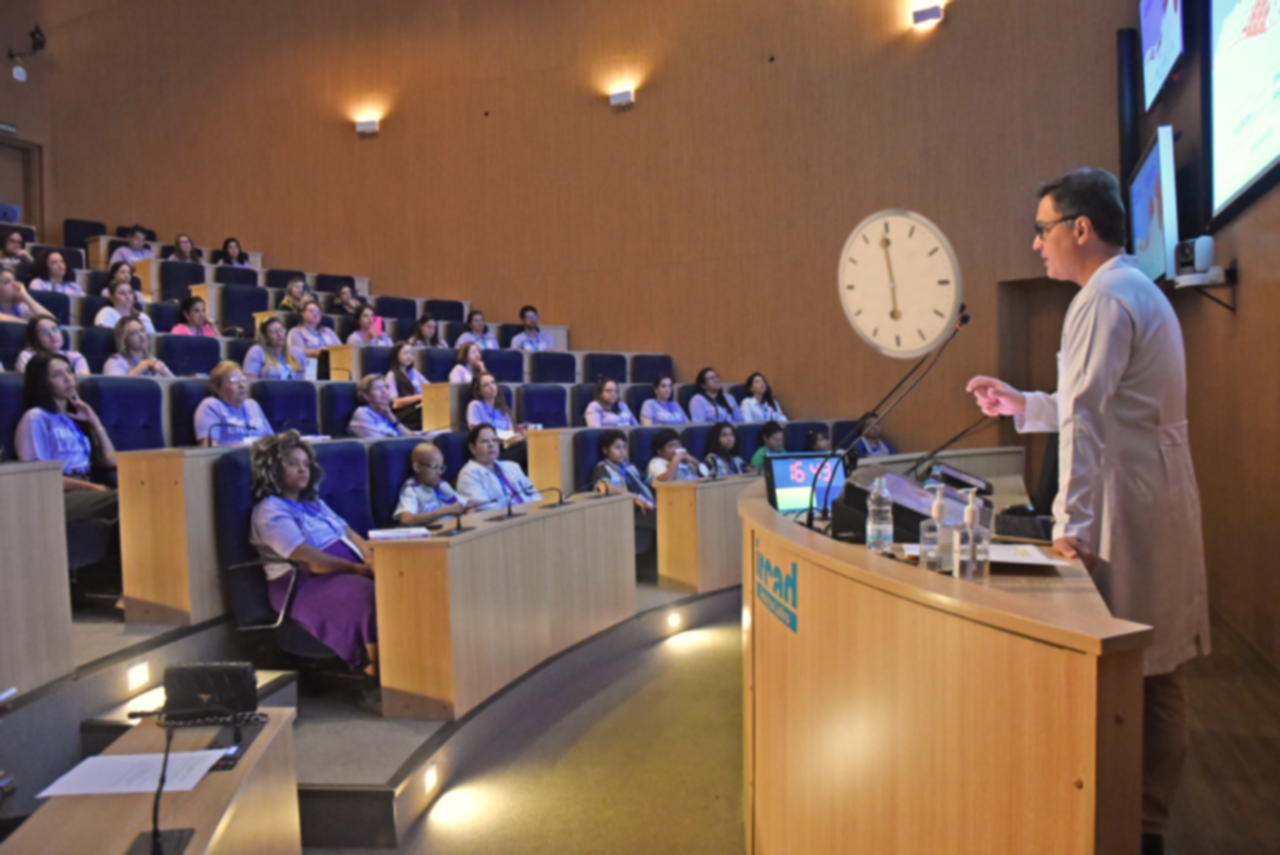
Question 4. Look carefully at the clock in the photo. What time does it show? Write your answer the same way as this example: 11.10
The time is 5.59
